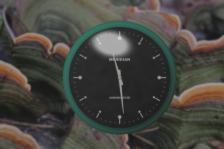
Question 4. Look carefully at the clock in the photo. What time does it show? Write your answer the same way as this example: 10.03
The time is 11.29
